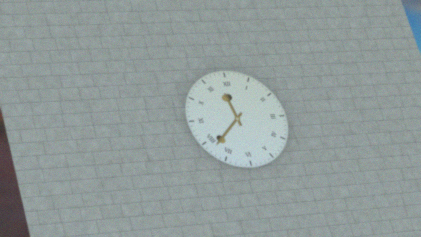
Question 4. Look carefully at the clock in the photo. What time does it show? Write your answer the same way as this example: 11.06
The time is 11.38
